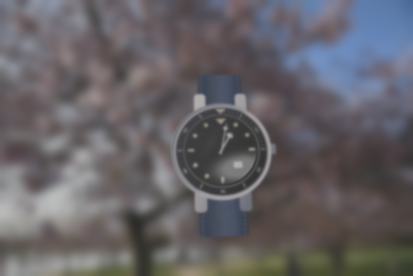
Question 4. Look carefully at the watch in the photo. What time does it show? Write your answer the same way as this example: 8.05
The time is 1.02
